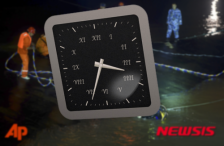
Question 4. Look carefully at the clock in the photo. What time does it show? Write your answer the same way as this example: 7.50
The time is 3.34
